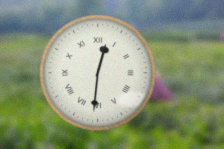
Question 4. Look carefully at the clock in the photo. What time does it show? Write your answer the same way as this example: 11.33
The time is 12.31
